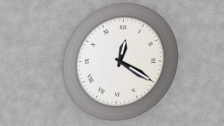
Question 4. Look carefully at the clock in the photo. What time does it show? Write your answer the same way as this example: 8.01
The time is 12.20
